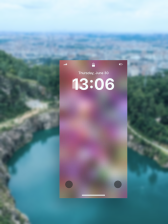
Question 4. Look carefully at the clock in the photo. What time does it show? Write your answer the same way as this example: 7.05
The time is 13.06
